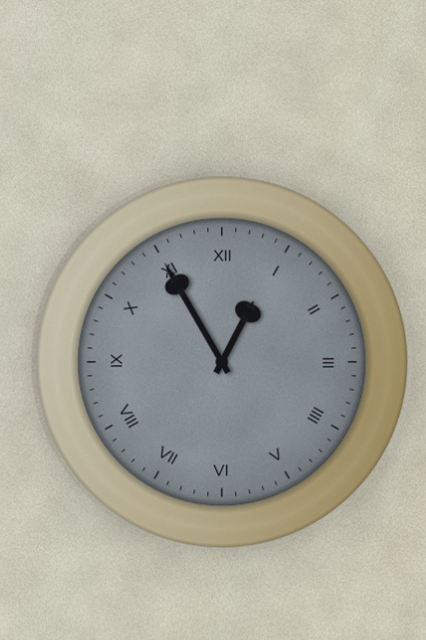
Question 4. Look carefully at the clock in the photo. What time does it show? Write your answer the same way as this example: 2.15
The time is 12.55
